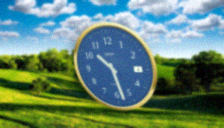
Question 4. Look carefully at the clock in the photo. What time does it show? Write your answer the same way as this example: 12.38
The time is 10.28
